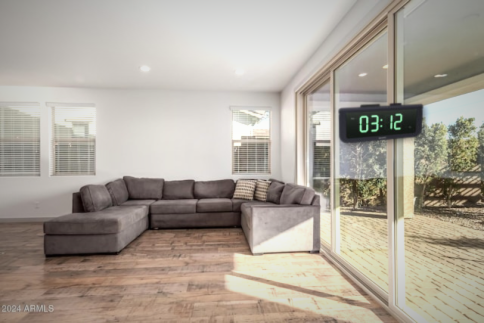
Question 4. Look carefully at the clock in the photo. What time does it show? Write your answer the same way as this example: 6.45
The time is 3.12
